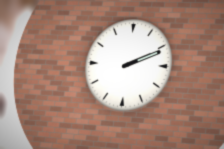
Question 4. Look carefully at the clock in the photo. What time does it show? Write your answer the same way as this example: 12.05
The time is 2.11
